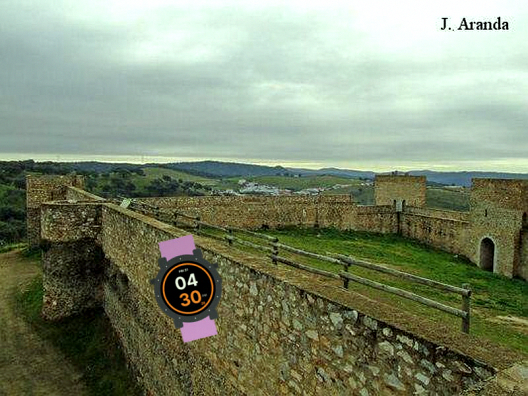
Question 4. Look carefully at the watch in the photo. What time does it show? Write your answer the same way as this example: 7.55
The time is 4.30
